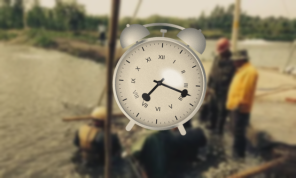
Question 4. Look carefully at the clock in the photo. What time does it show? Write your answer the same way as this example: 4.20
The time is 7.18
